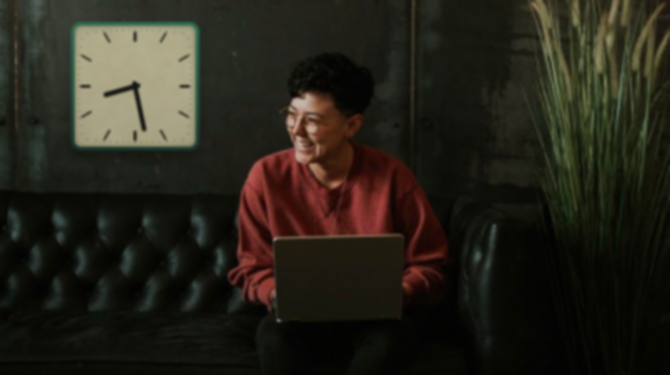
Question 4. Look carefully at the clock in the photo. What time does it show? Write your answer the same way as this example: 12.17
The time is 8.28
